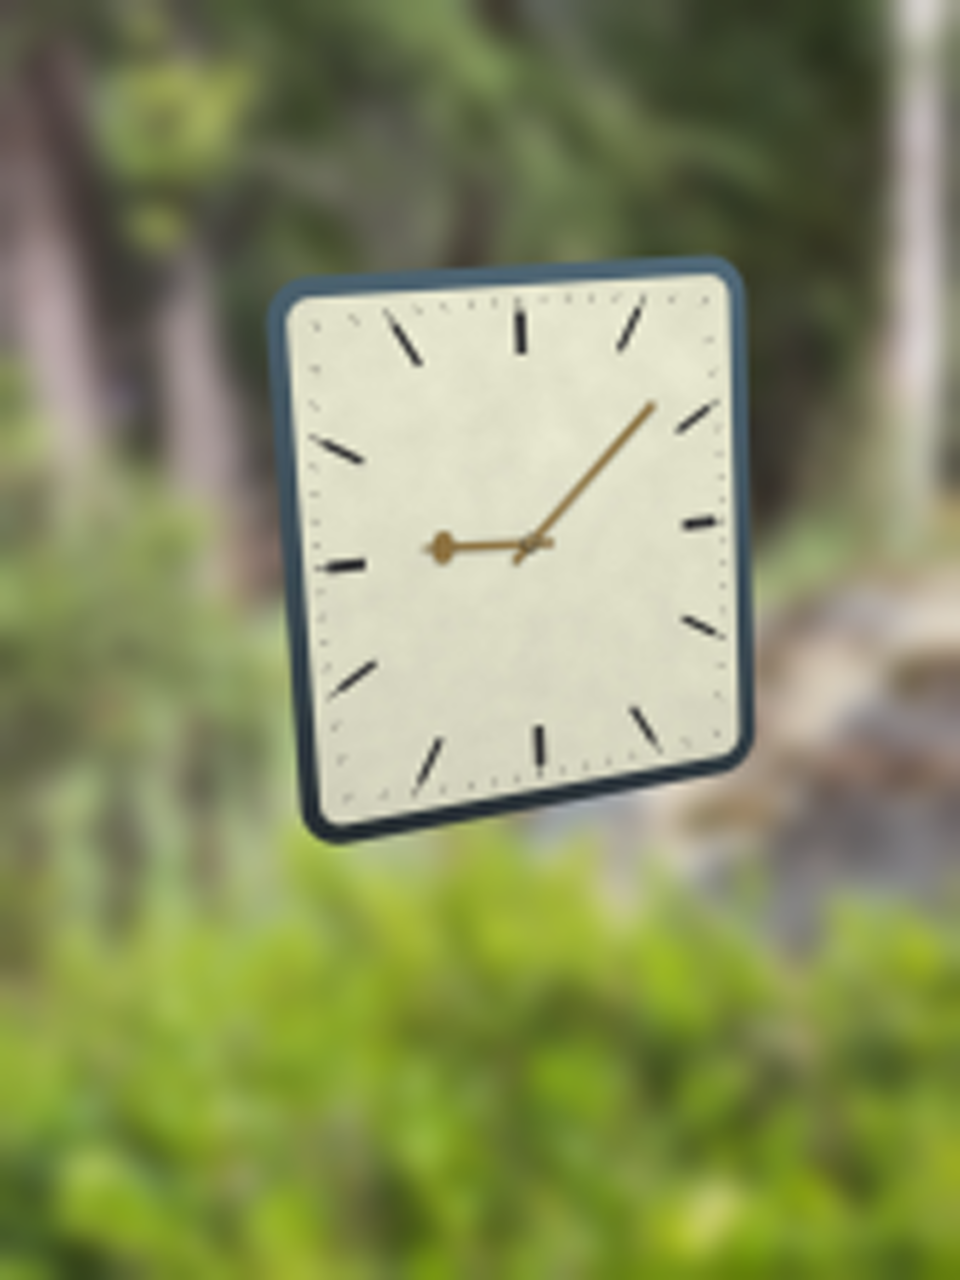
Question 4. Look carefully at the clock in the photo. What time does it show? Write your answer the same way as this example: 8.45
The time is 9.08
